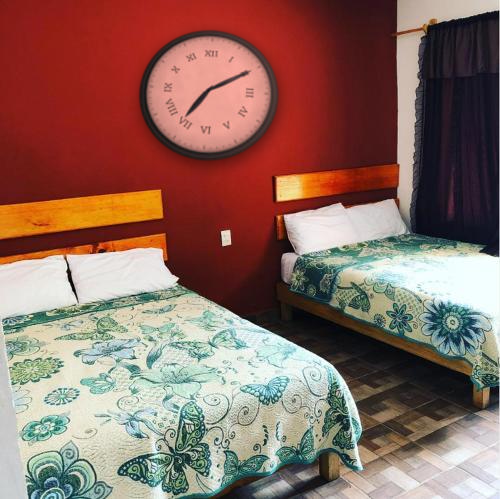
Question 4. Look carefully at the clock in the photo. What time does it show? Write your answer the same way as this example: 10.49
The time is 7.10
